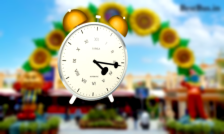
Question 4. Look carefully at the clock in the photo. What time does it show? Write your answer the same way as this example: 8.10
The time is 4.16
